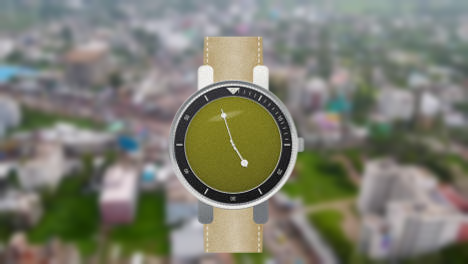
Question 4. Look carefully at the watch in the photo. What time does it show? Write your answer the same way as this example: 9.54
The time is 4.57
